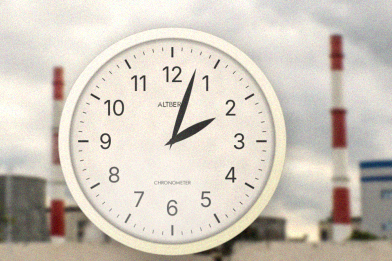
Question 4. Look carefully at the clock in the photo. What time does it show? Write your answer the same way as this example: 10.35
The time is 2.03
